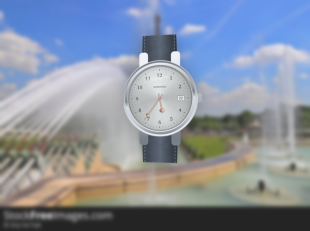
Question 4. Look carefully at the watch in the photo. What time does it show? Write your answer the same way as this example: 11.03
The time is 5.36
